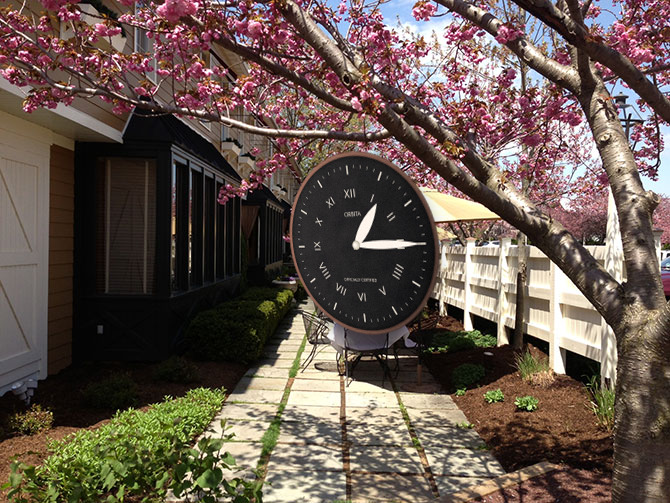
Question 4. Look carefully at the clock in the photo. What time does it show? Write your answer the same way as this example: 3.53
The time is 1.15
